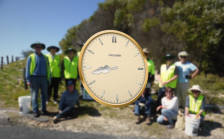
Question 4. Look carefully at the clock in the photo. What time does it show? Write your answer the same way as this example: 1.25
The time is 8.43
